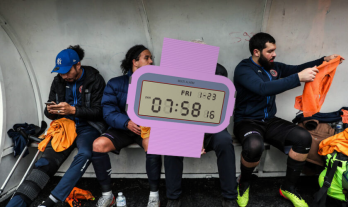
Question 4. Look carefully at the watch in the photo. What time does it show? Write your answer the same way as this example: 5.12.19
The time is 7.58.16
